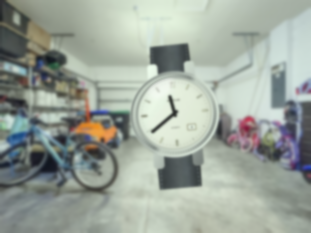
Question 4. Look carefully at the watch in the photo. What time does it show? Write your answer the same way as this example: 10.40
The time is 11.39
